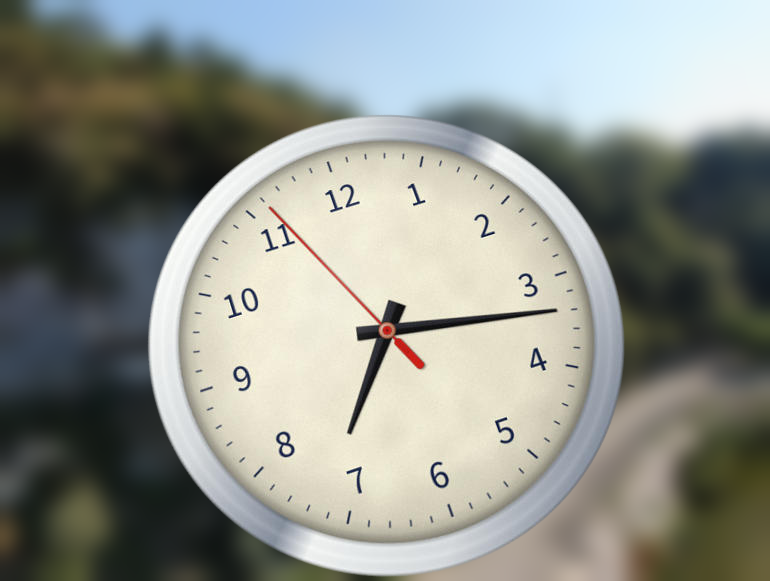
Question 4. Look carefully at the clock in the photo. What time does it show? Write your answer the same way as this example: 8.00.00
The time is 7.16.56
